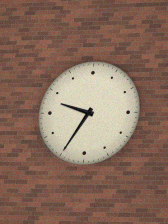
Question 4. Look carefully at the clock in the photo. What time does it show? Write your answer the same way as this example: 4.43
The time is 9.35
